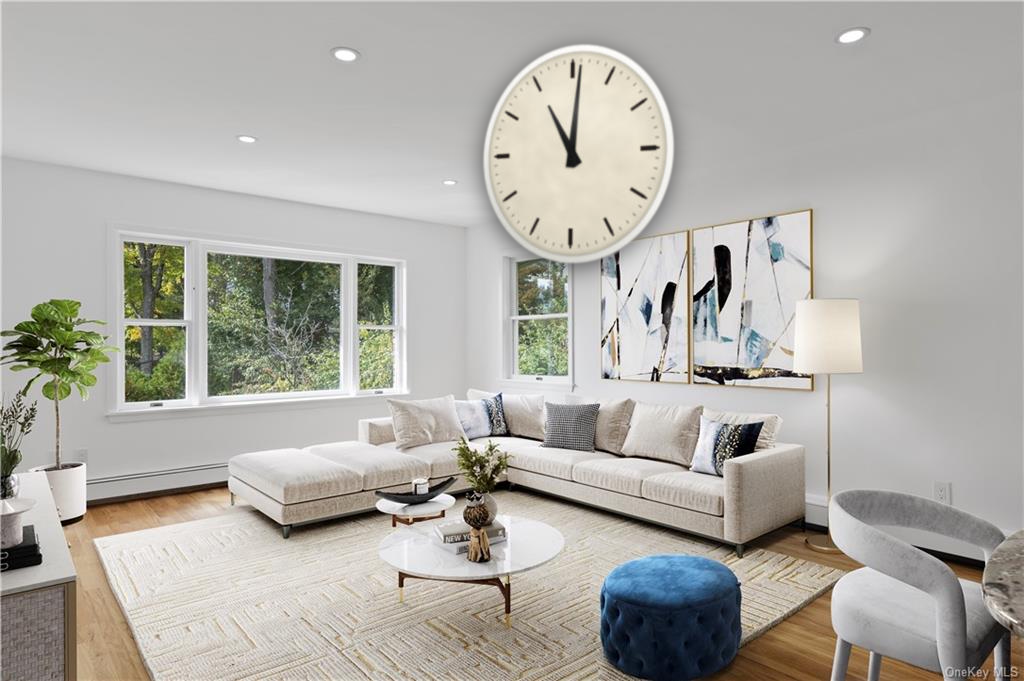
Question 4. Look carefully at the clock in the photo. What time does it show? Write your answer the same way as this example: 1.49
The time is 11.01
